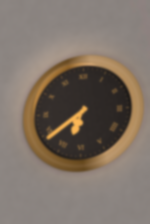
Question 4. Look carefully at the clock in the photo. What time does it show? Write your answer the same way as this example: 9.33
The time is 6.39
